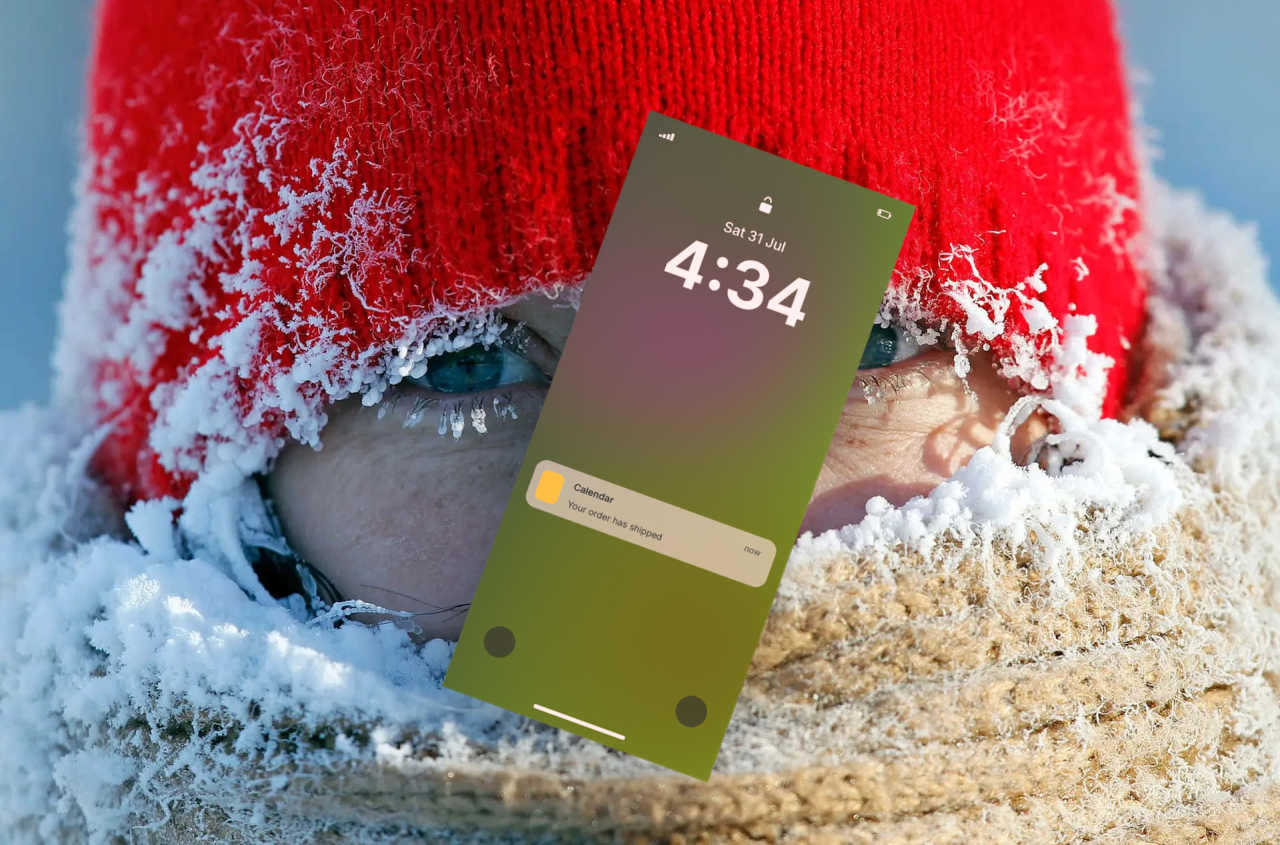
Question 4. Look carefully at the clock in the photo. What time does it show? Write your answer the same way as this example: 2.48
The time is 4.34
